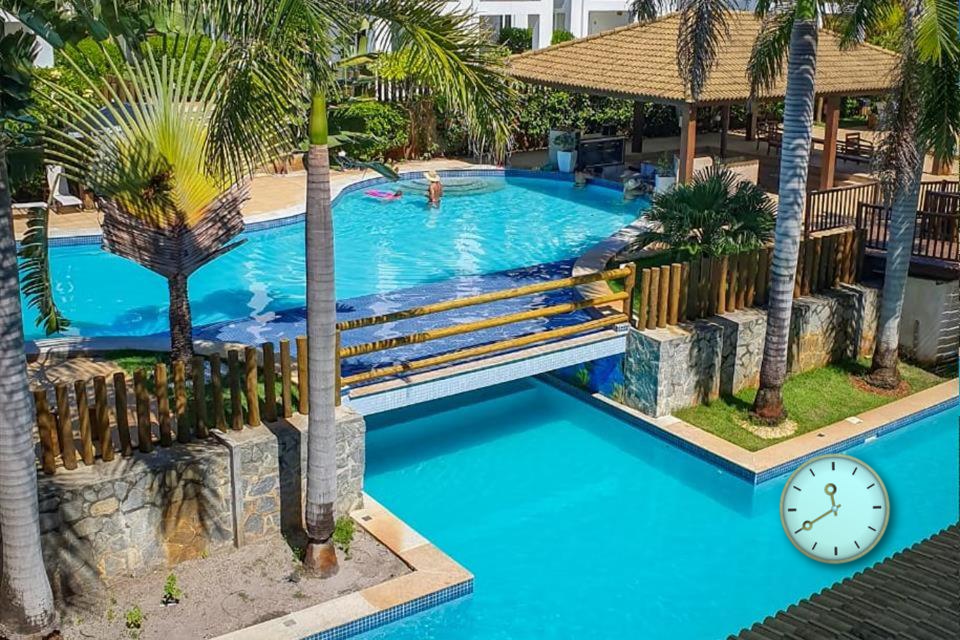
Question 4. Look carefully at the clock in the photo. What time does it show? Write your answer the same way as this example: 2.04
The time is 11.40
